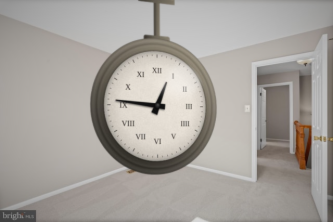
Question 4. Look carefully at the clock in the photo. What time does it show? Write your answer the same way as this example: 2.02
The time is 12.46
